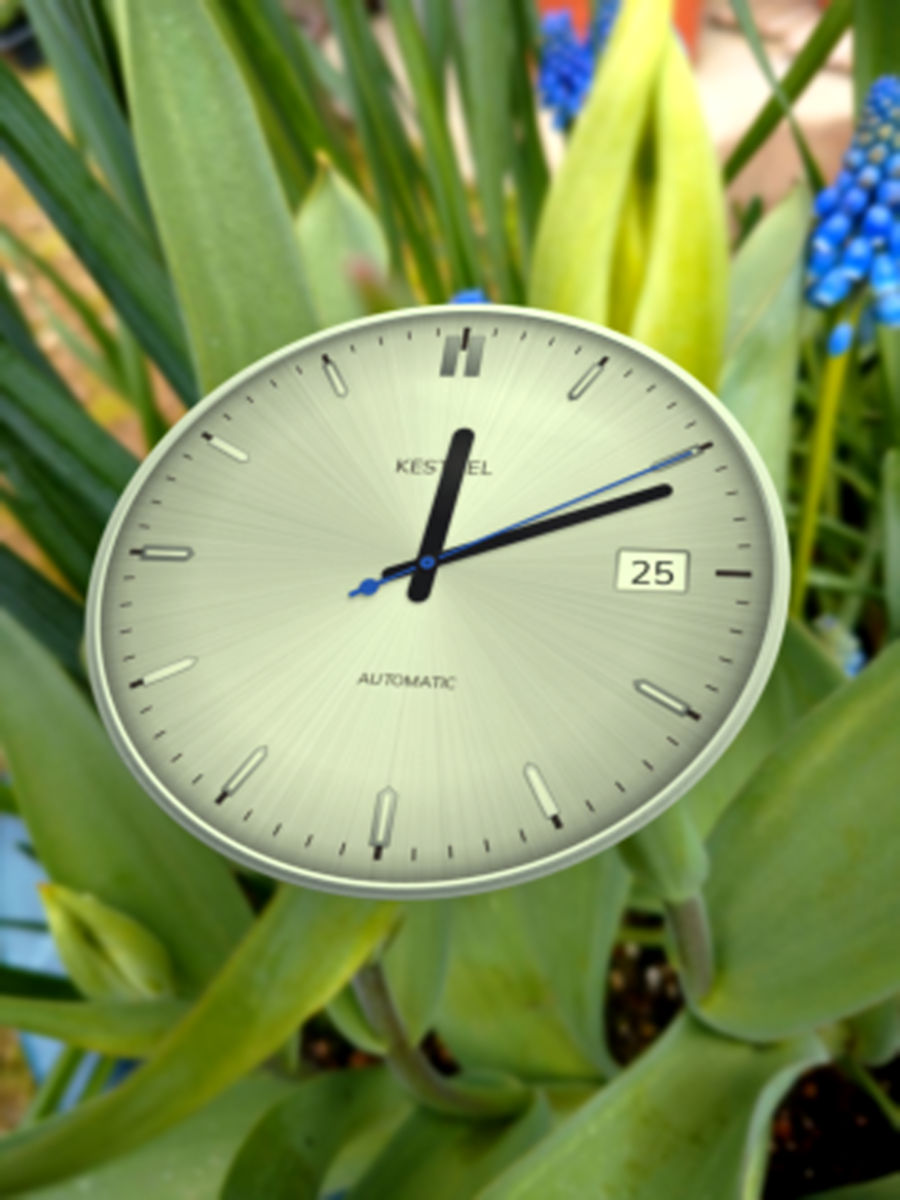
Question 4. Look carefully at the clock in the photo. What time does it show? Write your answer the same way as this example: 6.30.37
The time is 12.11.10
